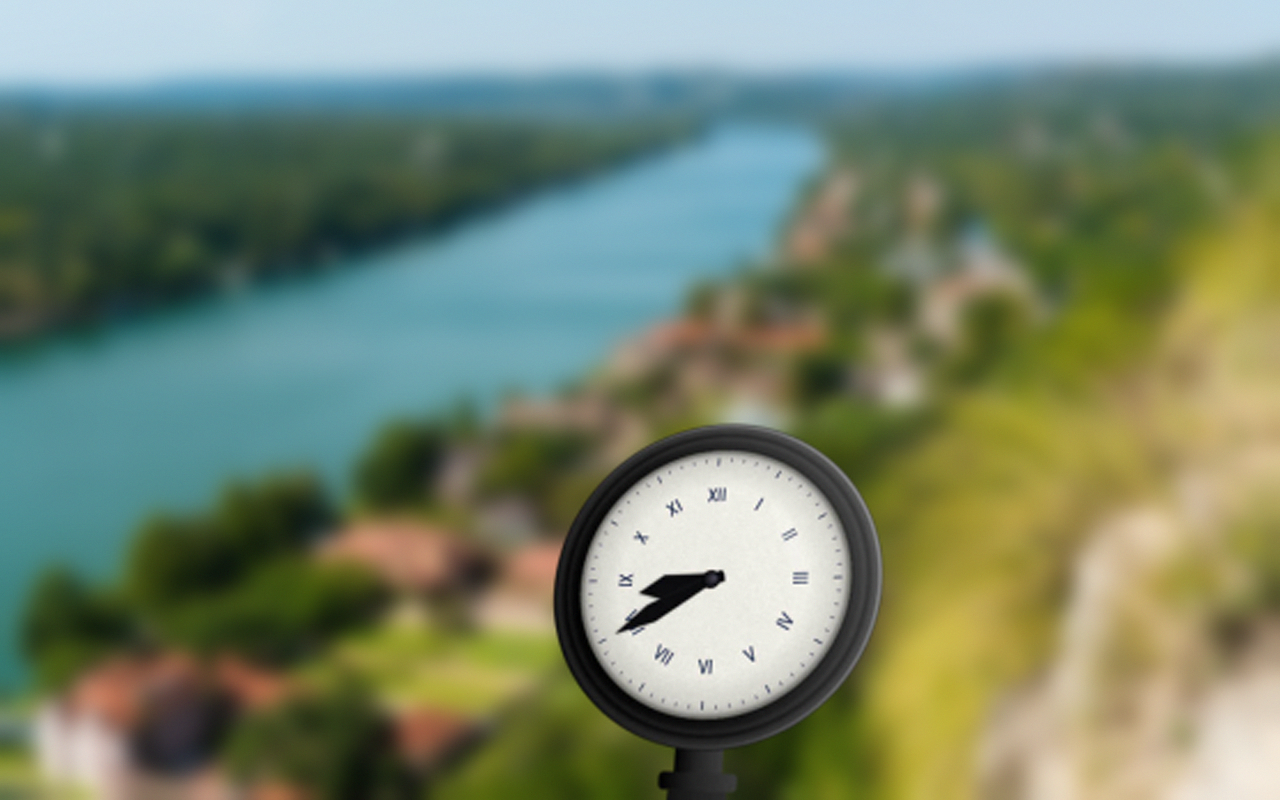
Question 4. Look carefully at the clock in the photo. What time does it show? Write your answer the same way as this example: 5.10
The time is 8.40
